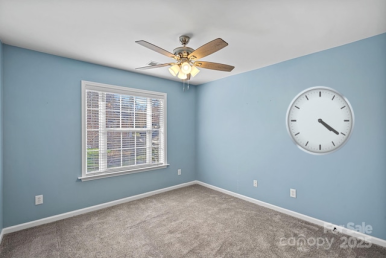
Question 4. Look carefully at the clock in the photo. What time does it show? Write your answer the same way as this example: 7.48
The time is 4.21
